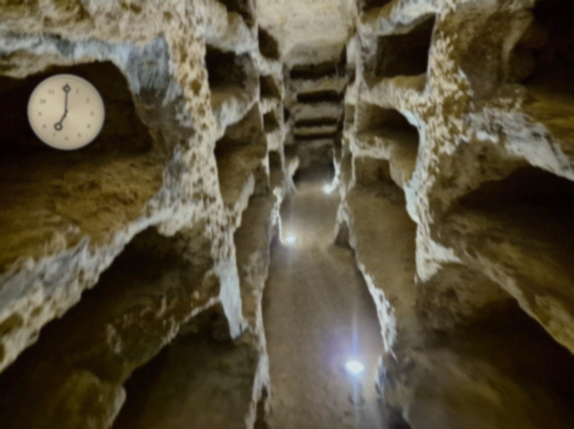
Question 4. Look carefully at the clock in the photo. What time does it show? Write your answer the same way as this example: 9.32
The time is 7.01
